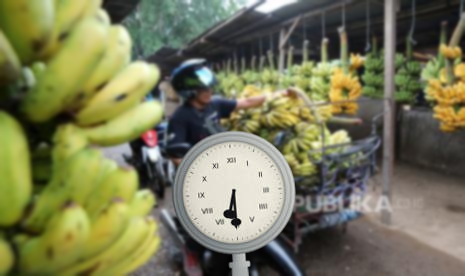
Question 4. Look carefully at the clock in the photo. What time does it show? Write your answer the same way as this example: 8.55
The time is 6.30
